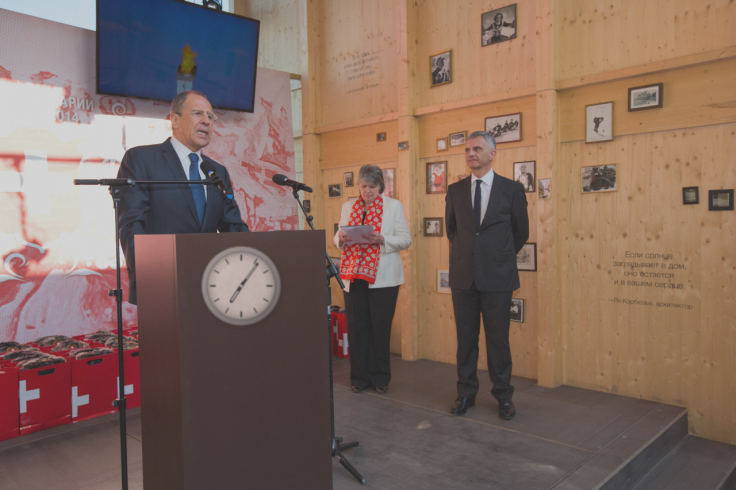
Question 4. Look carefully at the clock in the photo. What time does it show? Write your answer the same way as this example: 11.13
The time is 7.06
